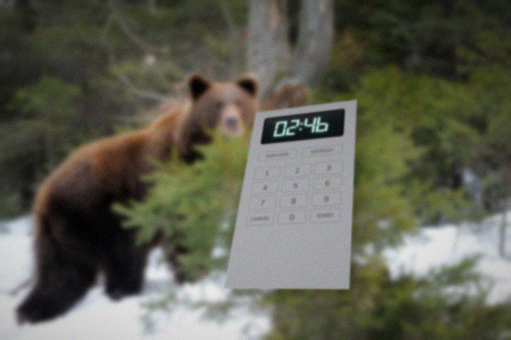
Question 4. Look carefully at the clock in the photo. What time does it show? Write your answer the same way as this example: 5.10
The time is 2.46
